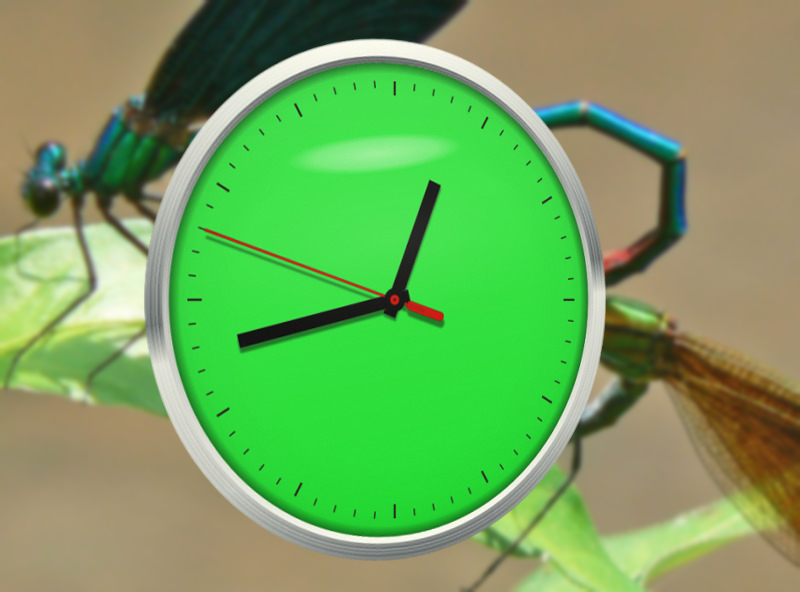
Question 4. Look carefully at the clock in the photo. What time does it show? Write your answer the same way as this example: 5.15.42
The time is 12.42.48
